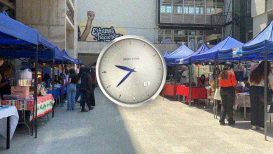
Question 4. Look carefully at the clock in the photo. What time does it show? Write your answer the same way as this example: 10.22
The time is 9.38
